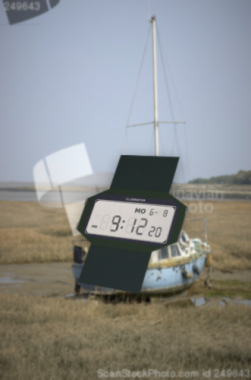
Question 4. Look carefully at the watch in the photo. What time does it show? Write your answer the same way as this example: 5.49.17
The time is 9.12.20
